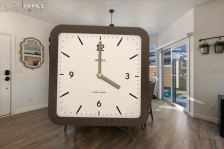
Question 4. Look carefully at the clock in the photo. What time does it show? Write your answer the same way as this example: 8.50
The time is 4.00
